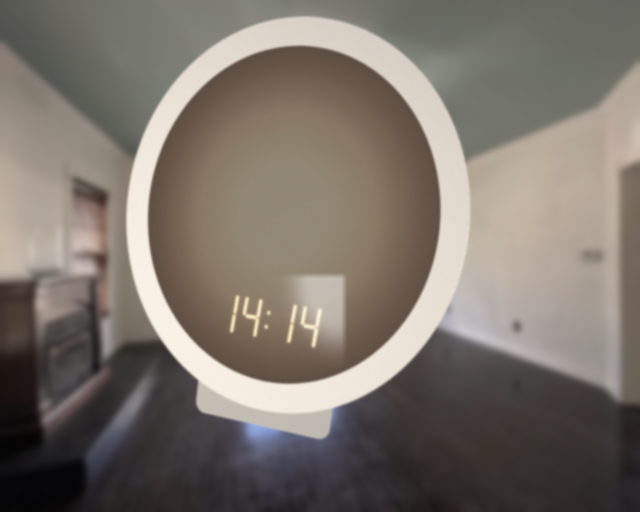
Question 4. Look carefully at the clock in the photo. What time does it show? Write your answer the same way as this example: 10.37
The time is 14.14
